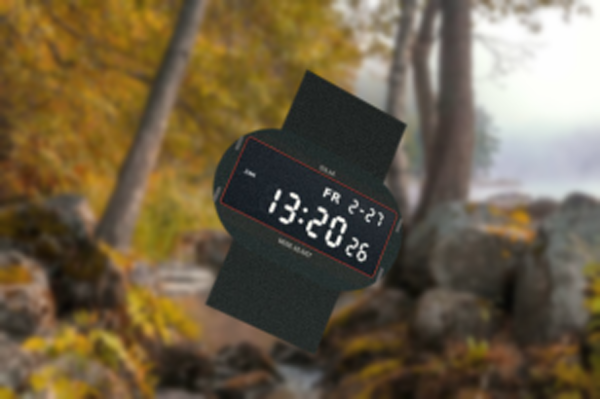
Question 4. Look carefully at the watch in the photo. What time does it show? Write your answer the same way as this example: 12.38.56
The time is 13.20.26
